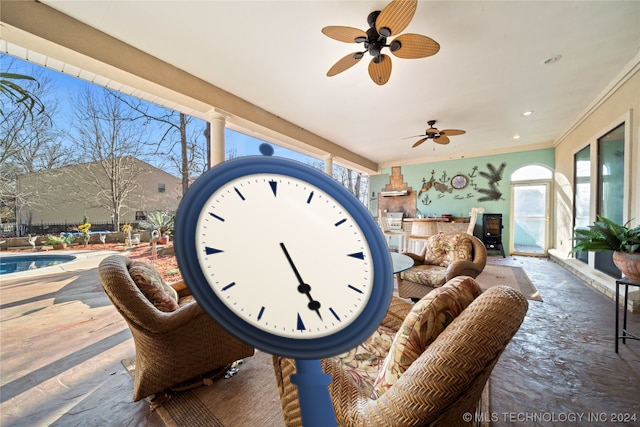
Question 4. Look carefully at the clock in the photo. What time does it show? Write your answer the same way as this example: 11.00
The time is 5.27
